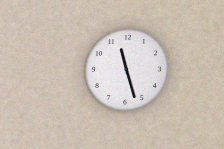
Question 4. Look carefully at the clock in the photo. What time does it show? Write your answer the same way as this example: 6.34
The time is 11.27
